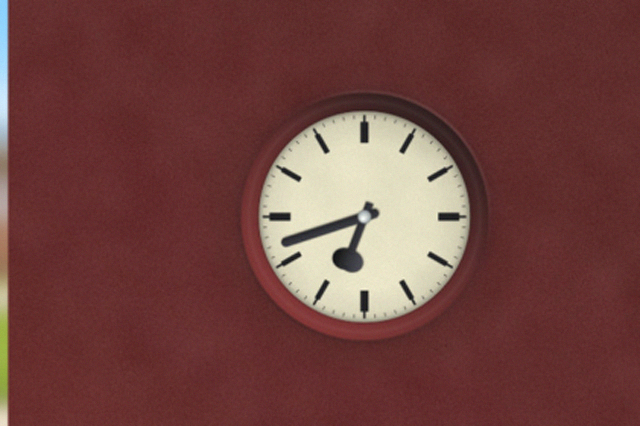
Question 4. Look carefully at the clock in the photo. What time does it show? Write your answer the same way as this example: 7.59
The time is 6.42
